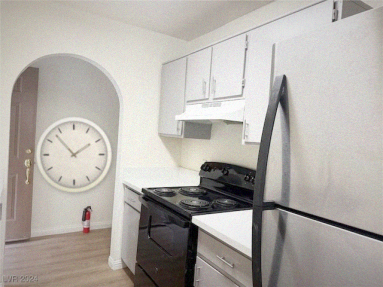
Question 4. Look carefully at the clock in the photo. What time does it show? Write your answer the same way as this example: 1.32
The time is 1.53
